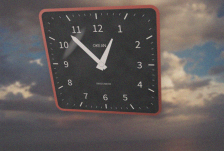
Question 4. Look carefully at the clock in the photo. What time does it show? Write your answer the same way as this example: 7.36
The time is 12.53
